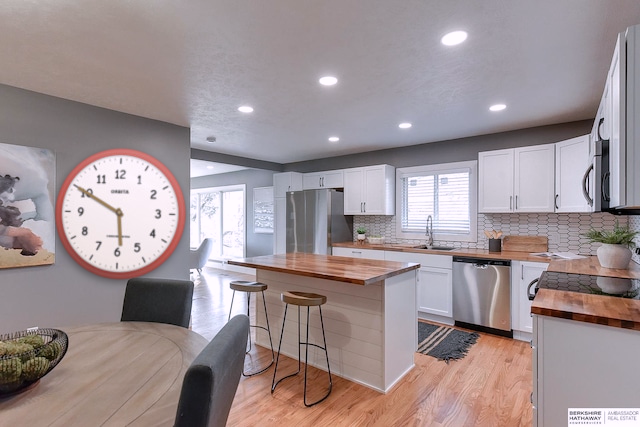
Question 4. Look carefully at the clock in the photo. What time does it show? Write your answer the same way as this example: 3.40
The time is 5.50
